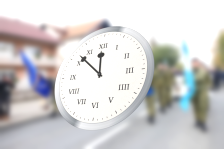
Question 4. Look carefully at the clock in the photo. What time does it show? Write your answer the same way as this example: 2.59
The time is 11.52
